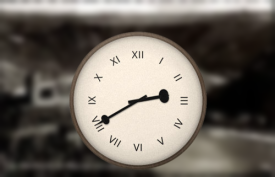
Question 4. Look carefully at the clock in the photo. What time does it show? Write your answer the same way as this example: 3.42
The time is 2.40
